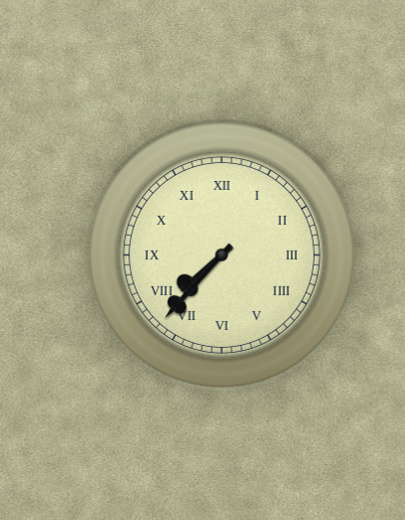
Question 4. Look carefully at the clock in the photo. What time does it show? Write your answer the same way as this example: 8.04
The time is 7.37
